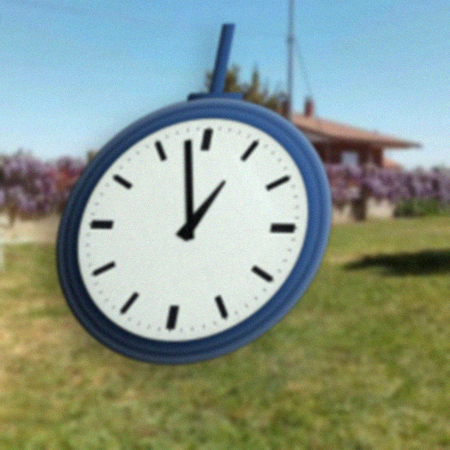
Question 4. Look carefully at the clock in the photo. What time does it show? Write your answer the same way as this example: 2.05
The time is 12.58
